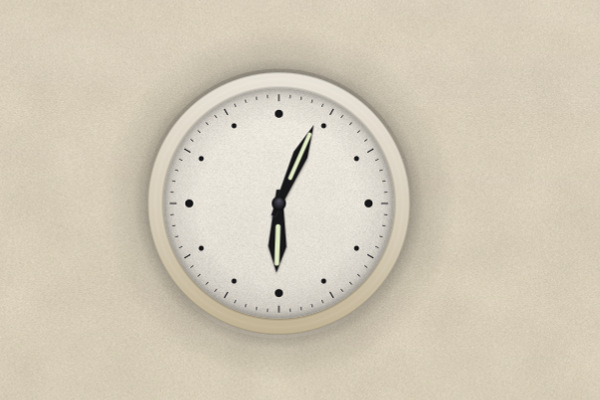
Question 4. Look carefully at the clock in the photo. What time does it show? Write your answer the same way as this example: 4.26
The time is 6.04
